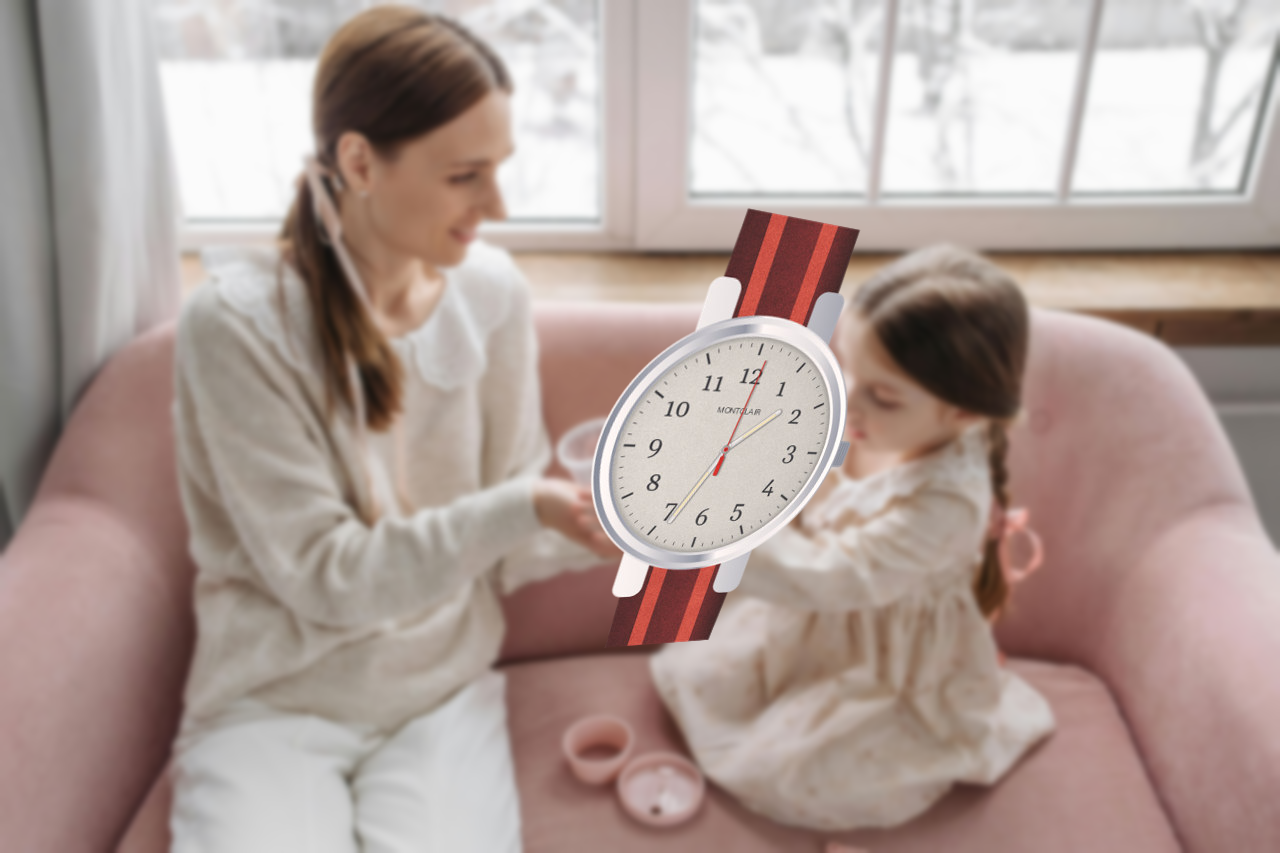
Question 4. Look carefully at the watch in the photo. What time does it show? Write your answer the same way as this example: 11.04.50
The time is 1.34.01
